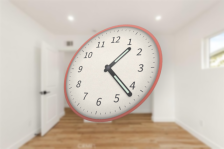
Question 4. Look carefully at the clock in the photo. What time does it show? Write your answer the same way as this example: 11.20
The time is 1.22
